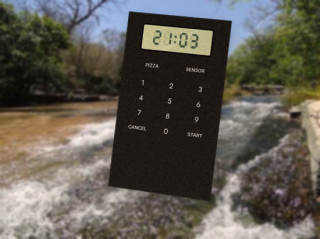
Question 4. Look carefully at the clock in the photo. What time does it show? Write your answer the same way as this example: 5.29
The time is 21.03
